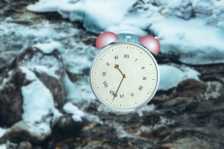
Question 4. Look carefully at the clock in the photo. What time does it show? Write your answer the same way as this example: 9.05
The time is 10.33
